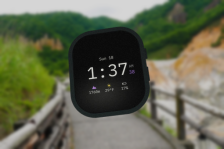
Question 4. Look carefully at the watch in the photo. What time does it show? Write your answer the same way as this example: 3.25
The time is 1.37
